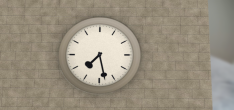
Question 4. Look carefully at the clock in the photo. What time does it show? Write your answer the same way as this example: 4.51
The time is 7.28
